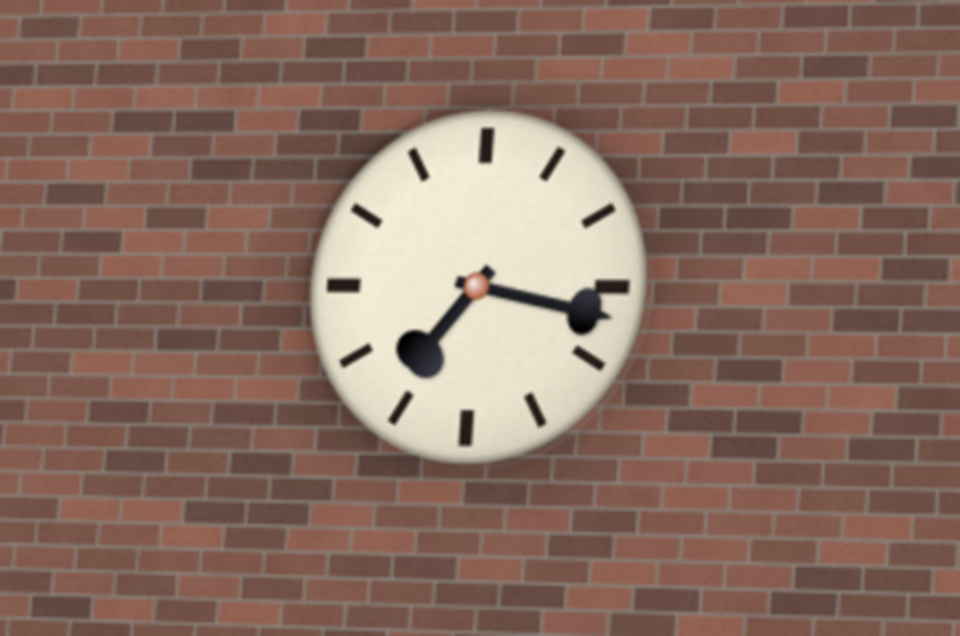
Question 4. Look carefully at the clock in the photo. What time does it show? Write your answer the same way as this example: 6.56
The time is 7.17
